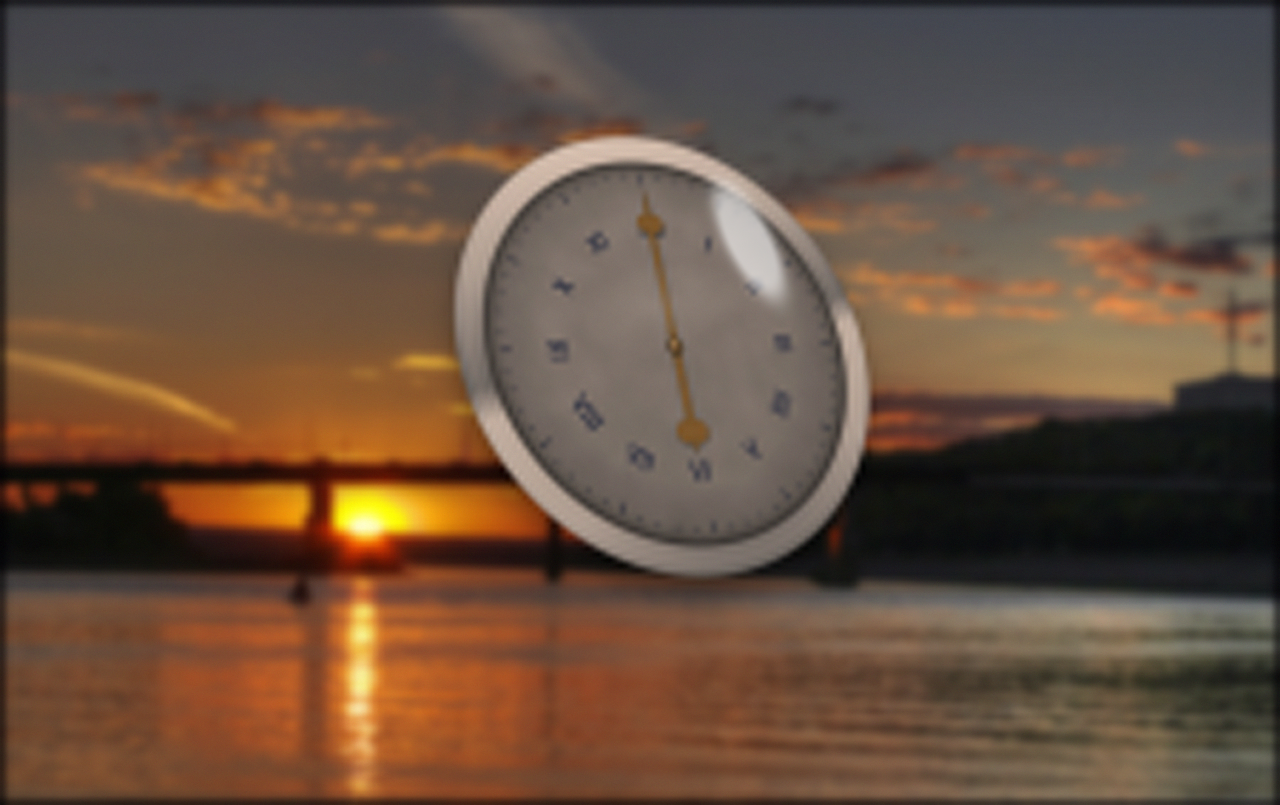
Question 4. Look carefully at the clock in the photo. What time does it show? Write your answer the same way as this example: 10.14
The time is 6.00
